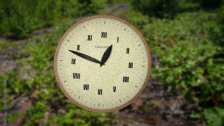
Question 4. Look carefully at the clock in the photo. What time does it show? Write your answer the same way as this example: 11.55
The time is 12.48
